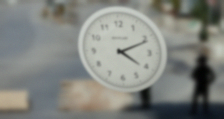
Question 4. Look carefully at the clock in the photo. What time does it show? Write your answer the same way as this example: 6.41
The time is 4.11
